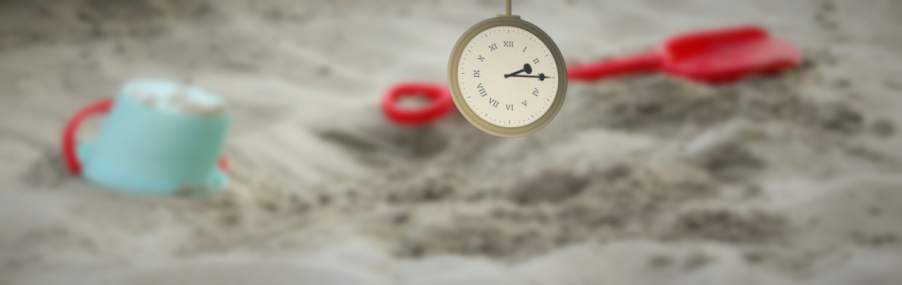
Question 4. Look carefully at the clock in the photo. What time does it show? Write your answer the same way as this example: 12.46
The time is 2.15
